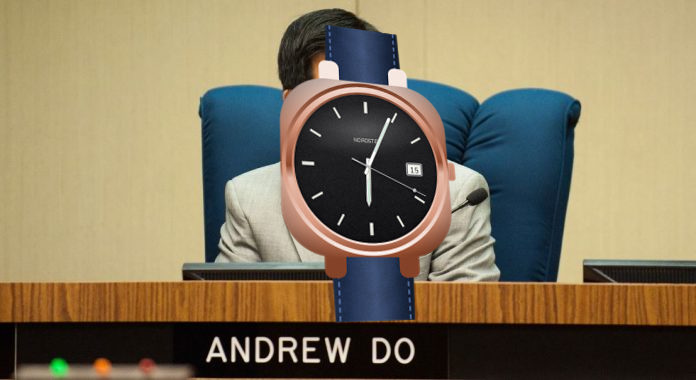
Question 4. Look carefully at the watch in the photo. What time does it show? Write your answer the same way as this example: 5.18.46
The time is 6.04.19
